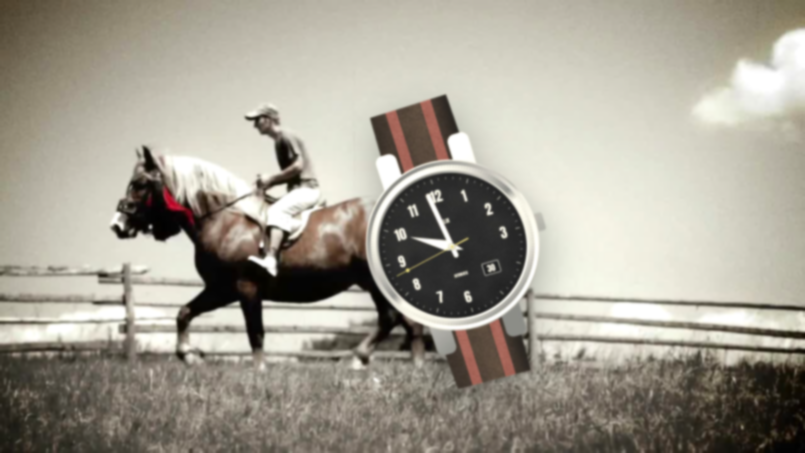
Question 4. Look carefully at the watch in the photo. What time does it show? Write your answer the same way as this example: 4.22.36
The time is 9.58.43
